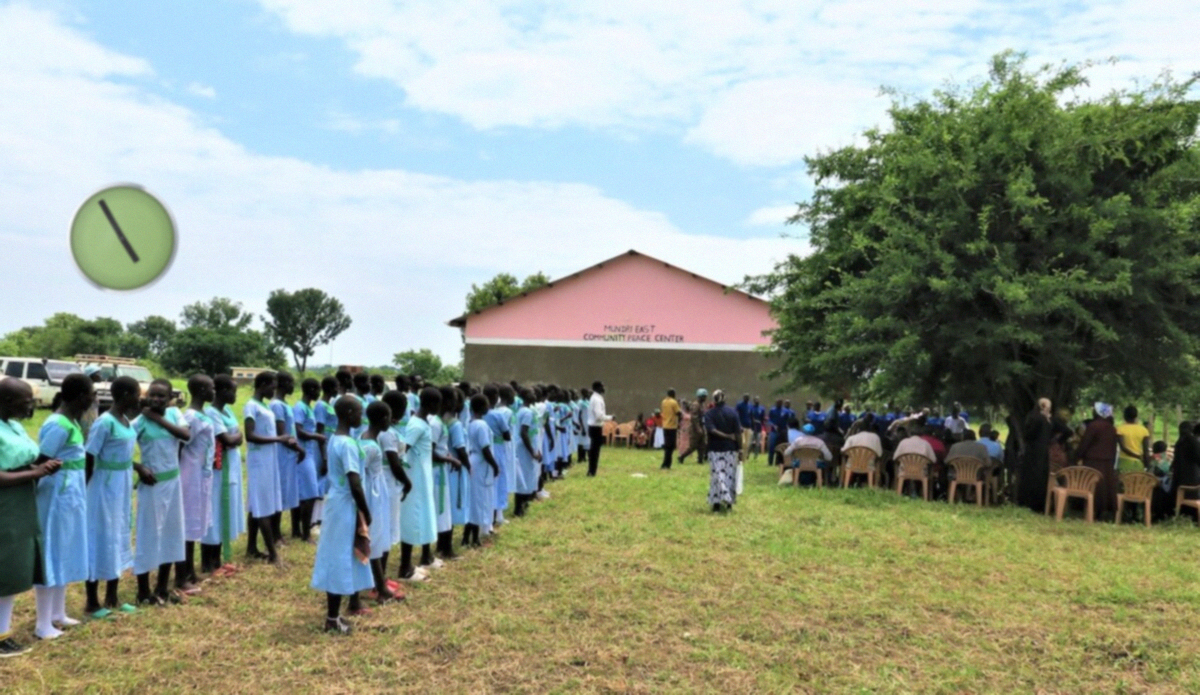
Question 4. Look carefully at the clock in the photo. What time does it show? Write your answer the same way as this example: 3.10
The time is 4.55
